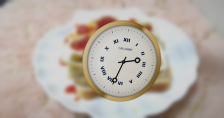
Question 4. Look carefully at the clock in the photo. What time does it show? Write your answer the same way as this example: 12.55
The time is 2.33
